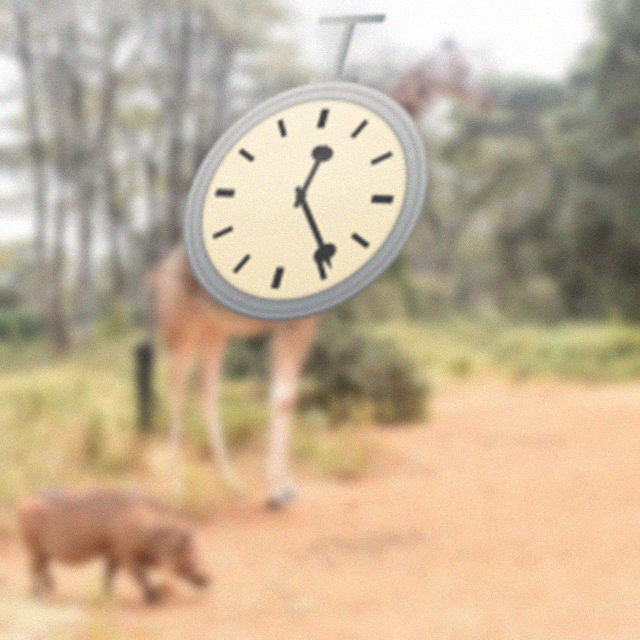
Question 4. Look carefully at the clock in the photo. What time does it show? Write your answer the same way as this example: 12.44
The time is 12.24
